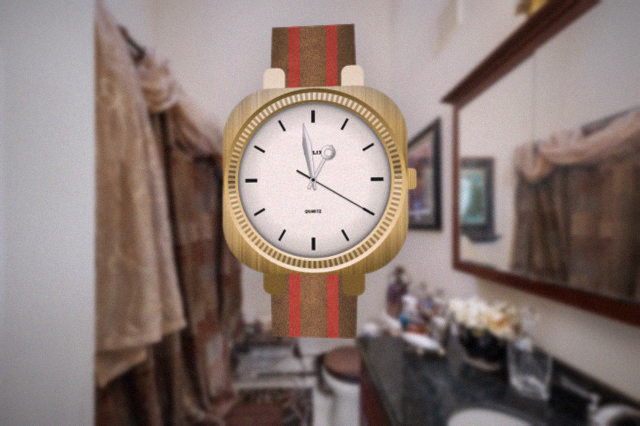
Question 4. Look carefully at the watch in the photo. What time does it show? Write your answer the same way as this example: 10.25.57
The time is 12.58.20
